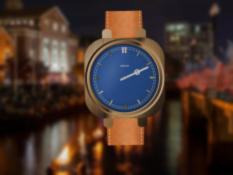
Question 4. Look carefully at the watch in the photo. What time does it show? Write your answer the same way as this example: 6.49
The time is 2.11
